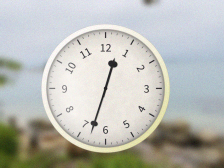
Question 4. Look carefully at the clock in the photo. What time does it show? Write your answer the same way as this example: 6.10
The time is 12.33
